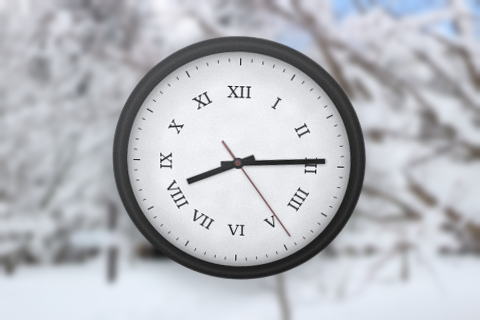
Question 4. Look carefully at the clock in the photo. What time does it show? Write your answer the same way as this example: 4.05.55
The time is 8.14.24
